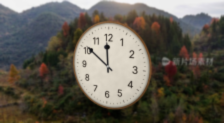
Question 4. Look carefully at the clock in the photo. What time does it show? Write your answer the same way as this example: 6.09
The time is 11.51
